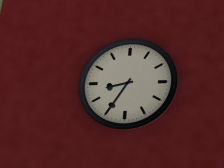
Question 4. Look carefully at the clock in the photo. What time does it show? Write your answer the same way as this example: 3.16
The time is 8.35
